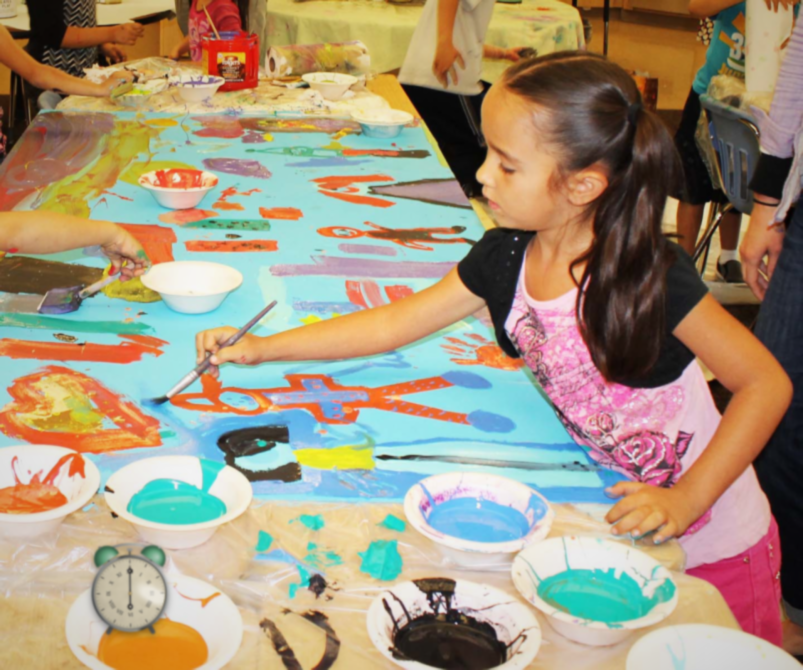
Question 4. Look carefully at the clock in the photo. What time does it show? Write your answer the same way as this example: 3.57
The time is 6.00
